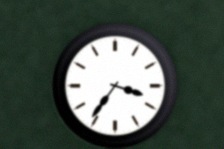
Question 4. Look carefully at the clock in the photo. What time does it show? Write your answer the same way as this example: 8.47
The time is 3.36
